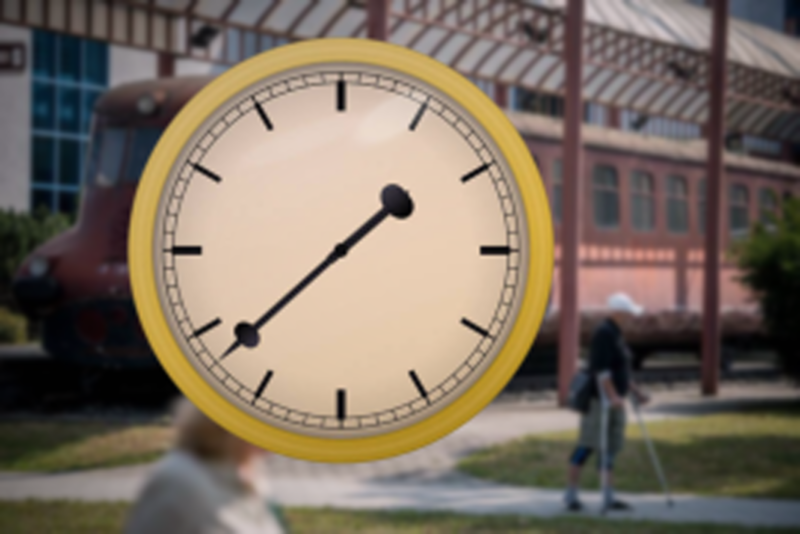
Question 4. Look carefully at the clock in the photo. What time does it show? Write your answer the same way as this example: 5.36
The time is 1.38
